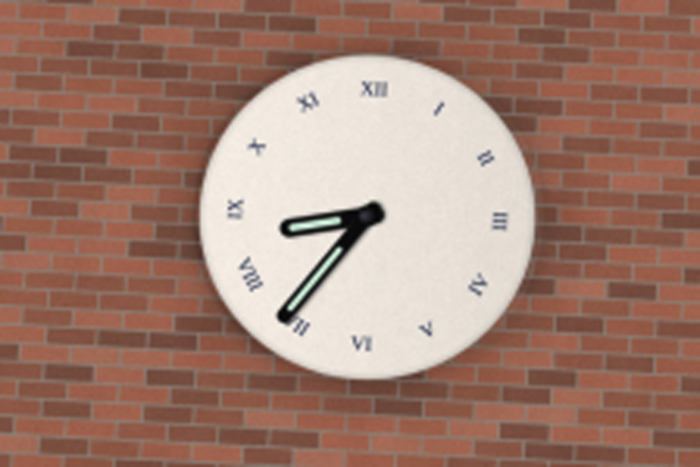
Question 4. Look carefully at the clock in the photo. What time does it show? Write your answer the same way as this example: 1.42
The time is 8.36
